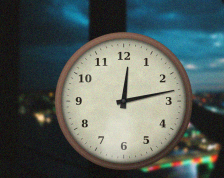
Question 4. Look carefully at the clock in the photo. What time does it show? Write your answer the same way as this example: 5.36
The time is 12.13
